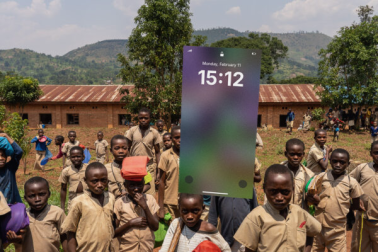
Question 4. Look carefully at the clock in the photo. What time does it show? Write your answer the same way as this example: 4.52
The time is 15.12
